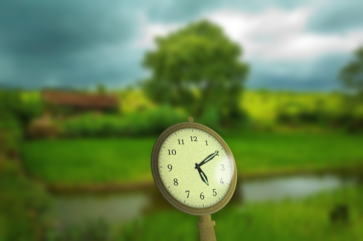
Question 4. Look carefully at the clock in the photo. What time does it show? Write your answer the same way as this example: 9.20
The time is 5.10
